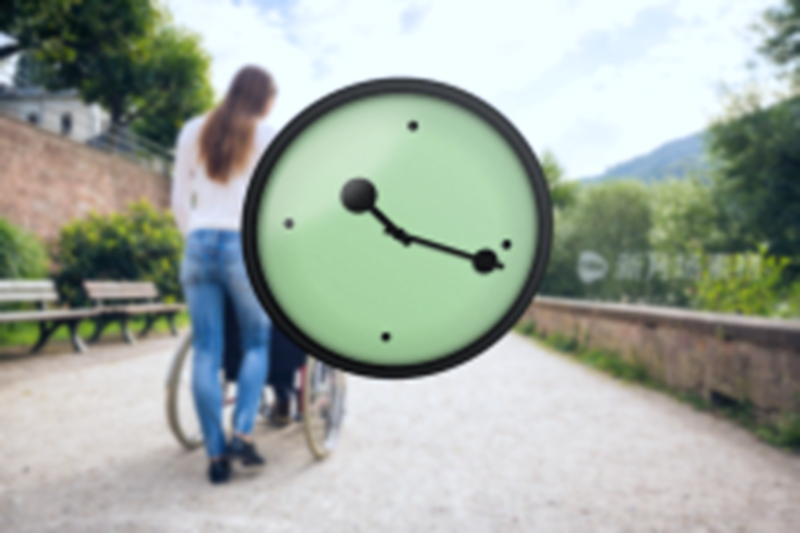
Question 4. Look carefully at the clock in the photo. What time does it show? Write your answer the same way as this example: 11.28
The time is 10.17
